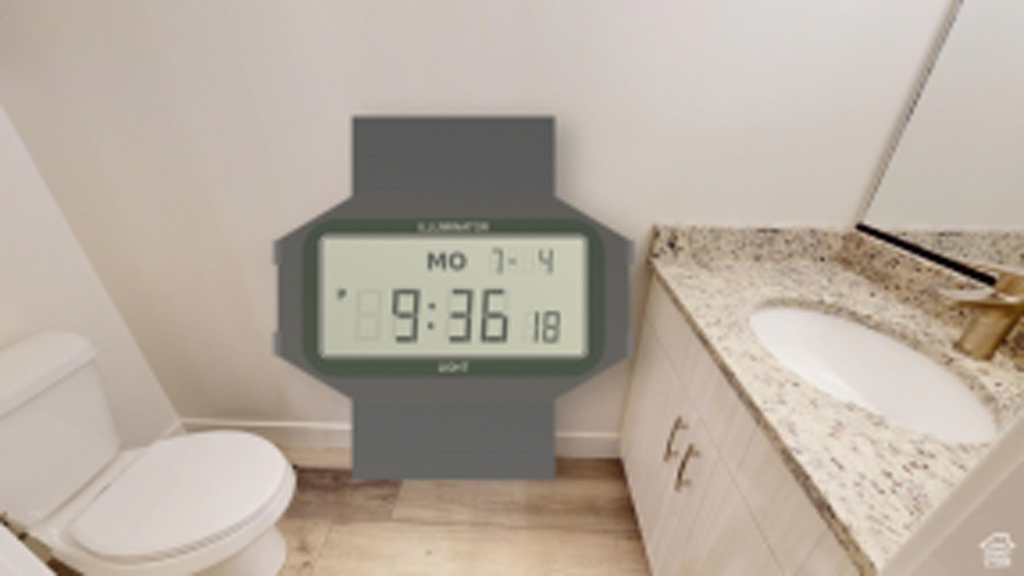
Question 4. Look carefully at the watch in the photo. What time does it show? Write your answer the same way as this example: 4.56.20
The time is 9.36.18
